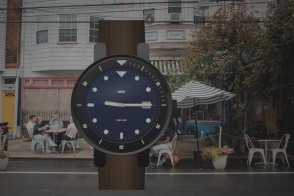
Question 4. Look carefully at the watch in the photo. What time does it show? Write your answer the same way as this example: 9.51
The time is 9.15
